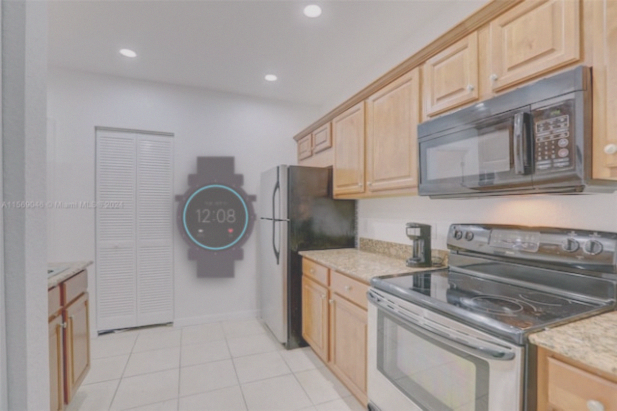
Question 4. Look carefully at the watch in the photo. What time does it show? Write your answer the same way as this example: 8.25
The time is 12.08
